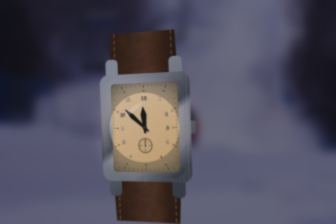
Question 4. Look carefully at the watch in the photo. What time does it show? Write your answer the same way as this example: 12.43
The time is 11.52
